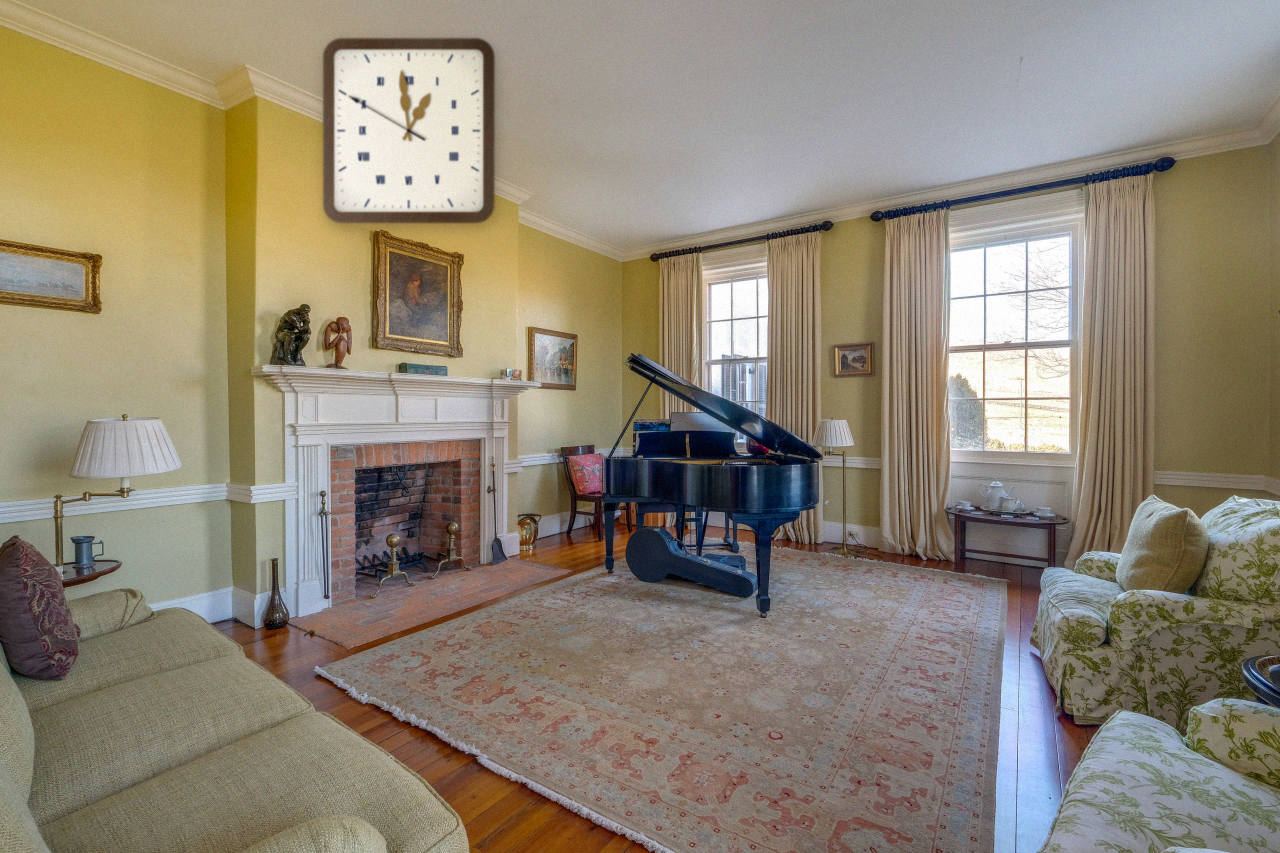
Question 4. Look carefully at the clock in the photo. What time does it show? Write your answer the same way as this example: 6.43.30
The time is 12.58.50
